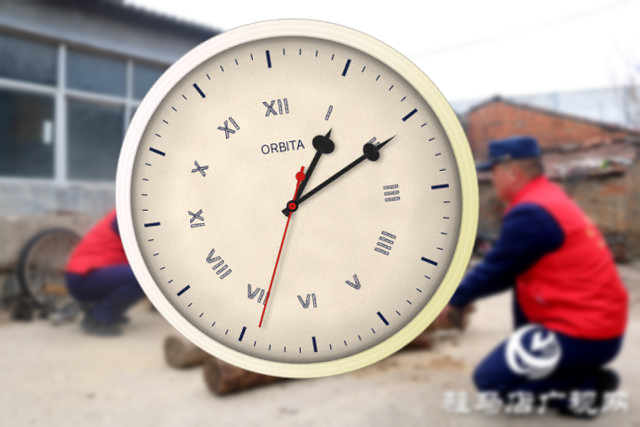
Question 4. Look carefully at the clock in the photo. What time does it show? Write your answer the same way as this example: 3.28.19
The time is 1.10.34
